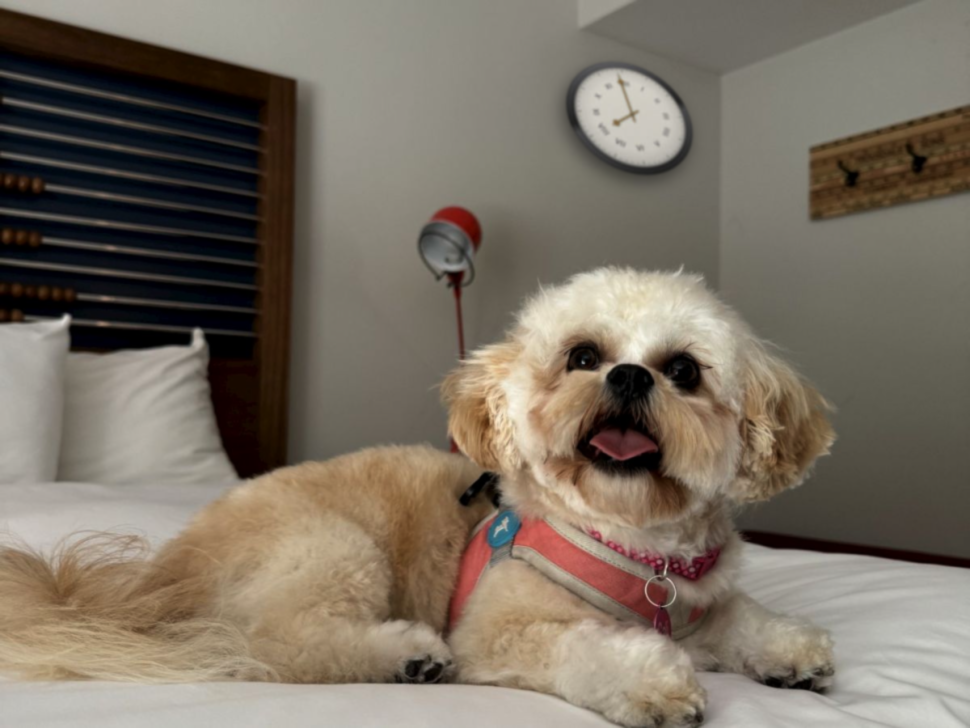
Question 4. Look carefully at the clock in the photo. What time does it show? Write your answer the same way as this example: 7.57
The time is 7.59
